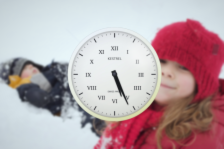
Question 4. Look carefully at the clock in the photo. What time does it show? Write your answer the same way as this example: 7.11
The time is 5.26
